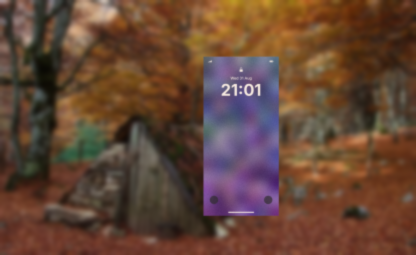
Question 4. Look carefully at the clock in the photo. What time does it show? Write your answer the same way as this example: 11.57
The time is 21.01
